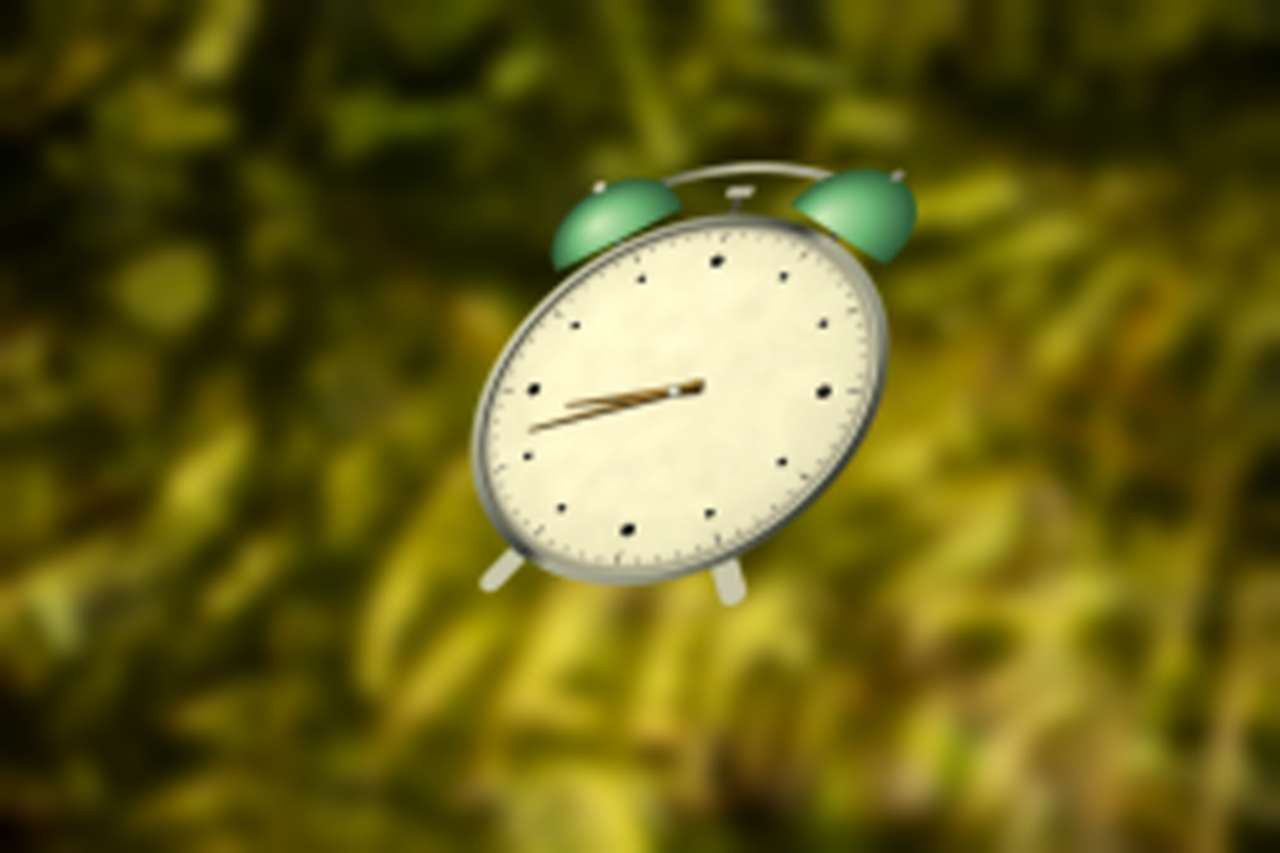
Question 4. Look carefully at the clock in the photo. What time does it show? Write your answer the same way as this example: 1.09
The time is 8.42
